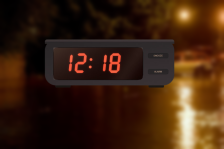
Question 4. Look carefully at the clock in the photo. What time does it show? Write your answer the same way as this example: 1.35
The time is 12.18
